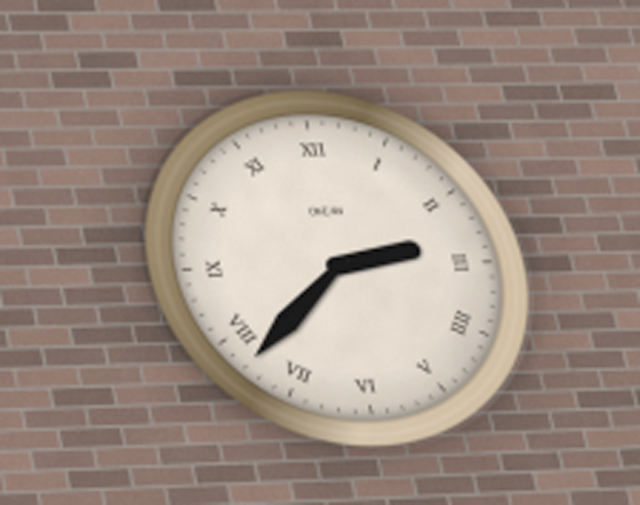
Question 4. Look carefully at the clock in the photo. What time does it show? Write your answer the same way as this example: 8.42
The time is 2.38
